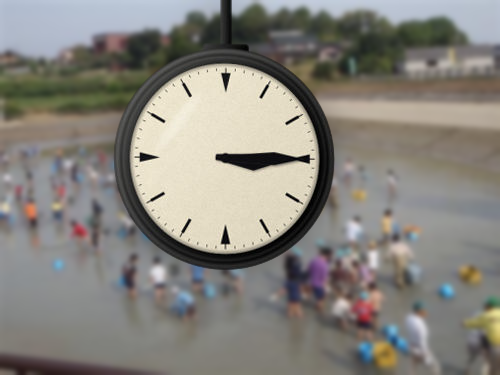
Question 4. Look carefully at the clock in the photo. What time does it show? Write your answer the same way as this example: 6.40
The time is 3.15
